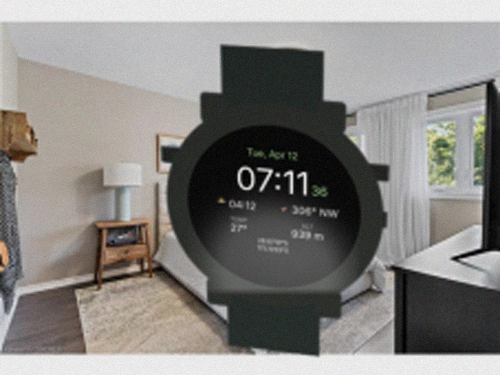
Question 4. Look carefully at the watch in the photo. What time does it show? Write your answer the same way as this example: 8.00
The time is 7.11
